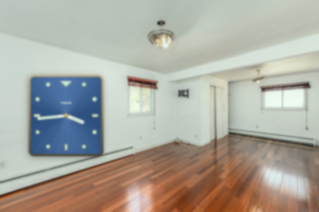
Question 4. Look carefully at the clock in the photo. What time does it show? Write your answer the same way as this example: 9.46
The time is 3.44
